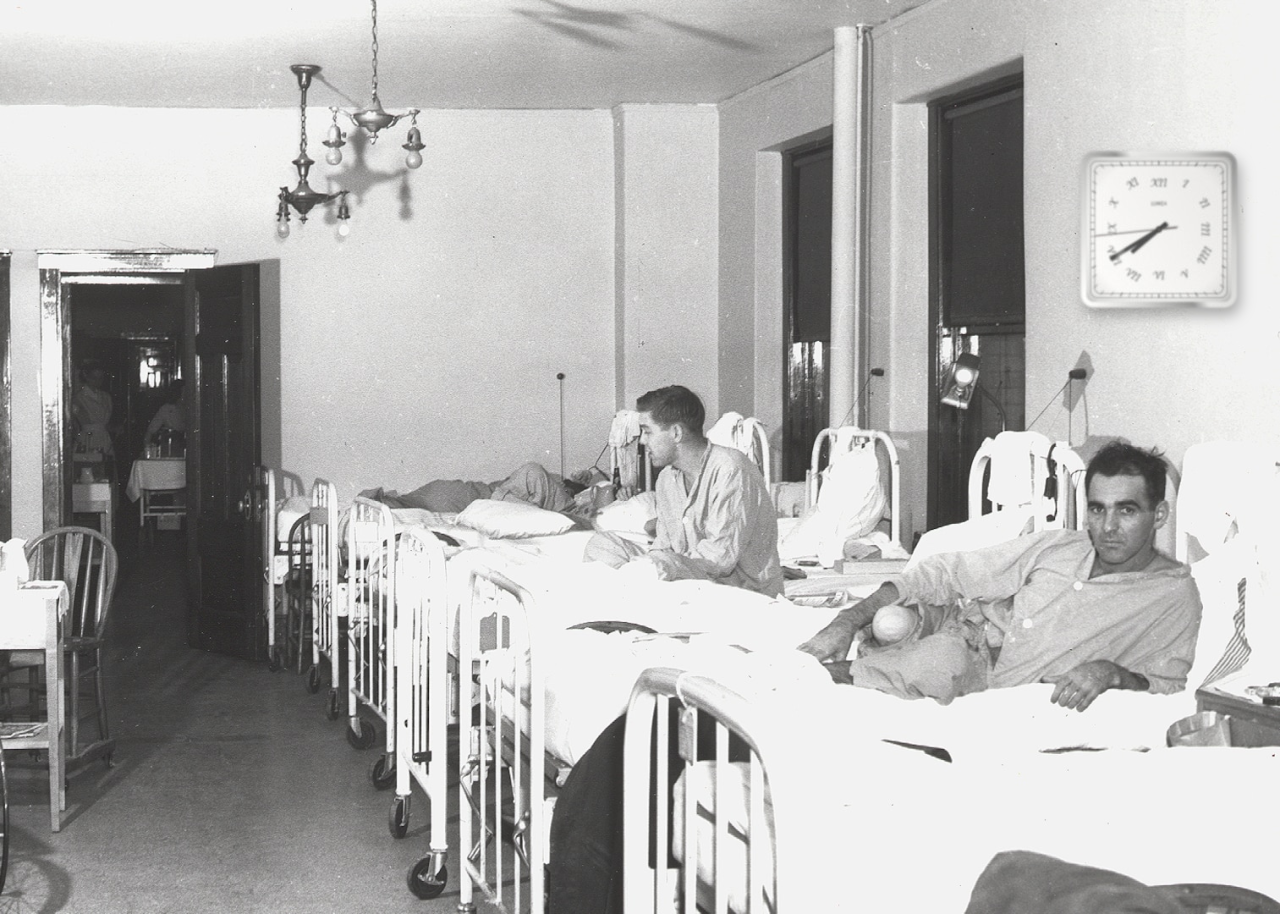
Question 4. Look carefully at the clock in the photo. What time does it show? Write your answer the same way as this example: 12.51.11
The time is 7.39.44
